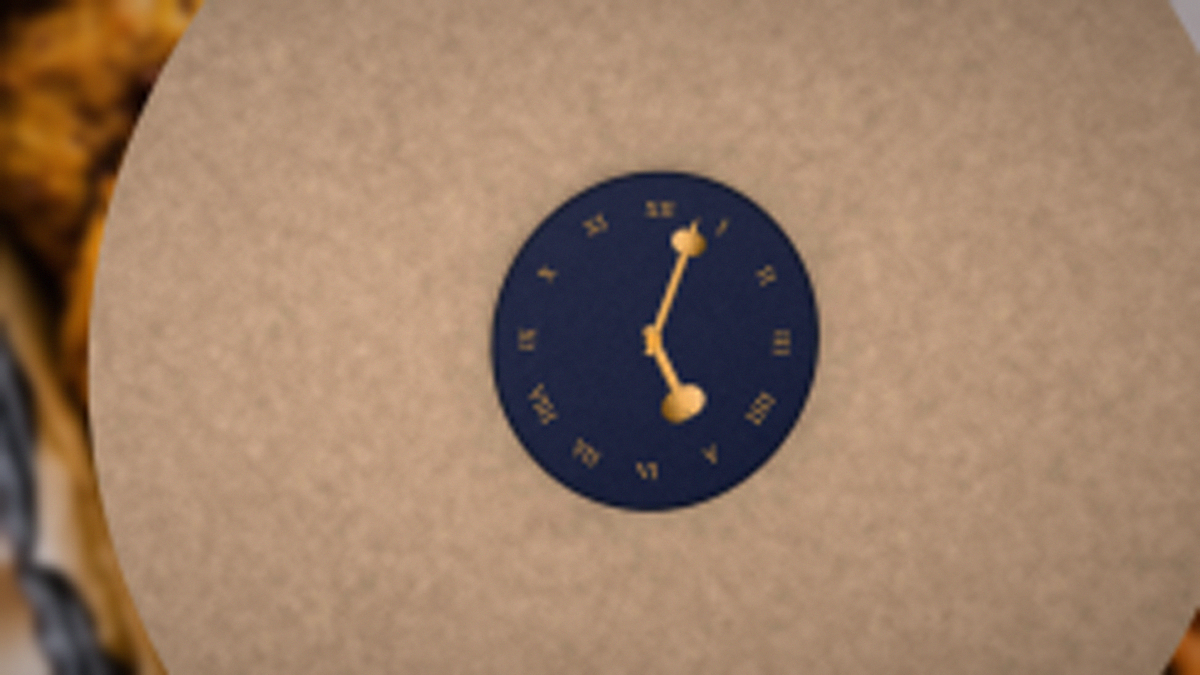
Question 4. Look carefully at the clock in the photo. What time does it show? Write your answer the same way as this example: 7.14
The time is 5.03
